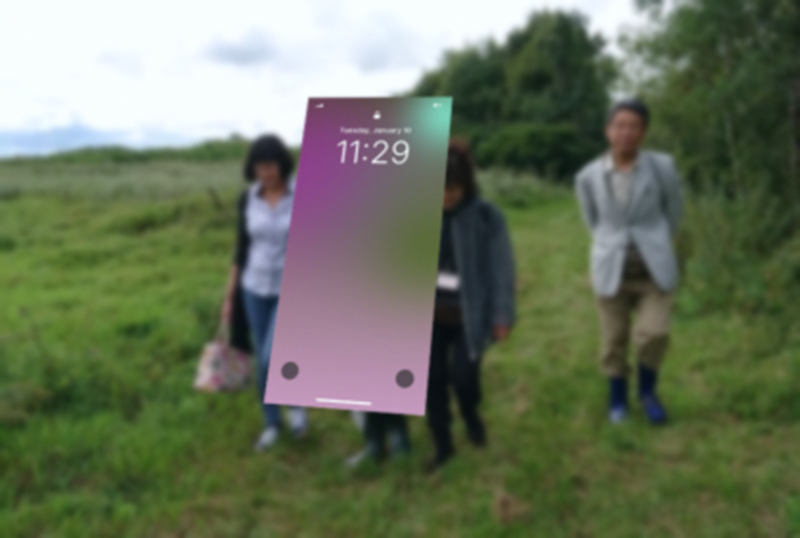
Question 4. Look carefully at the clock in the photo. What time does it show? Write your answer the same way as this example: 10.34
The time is 11.29
